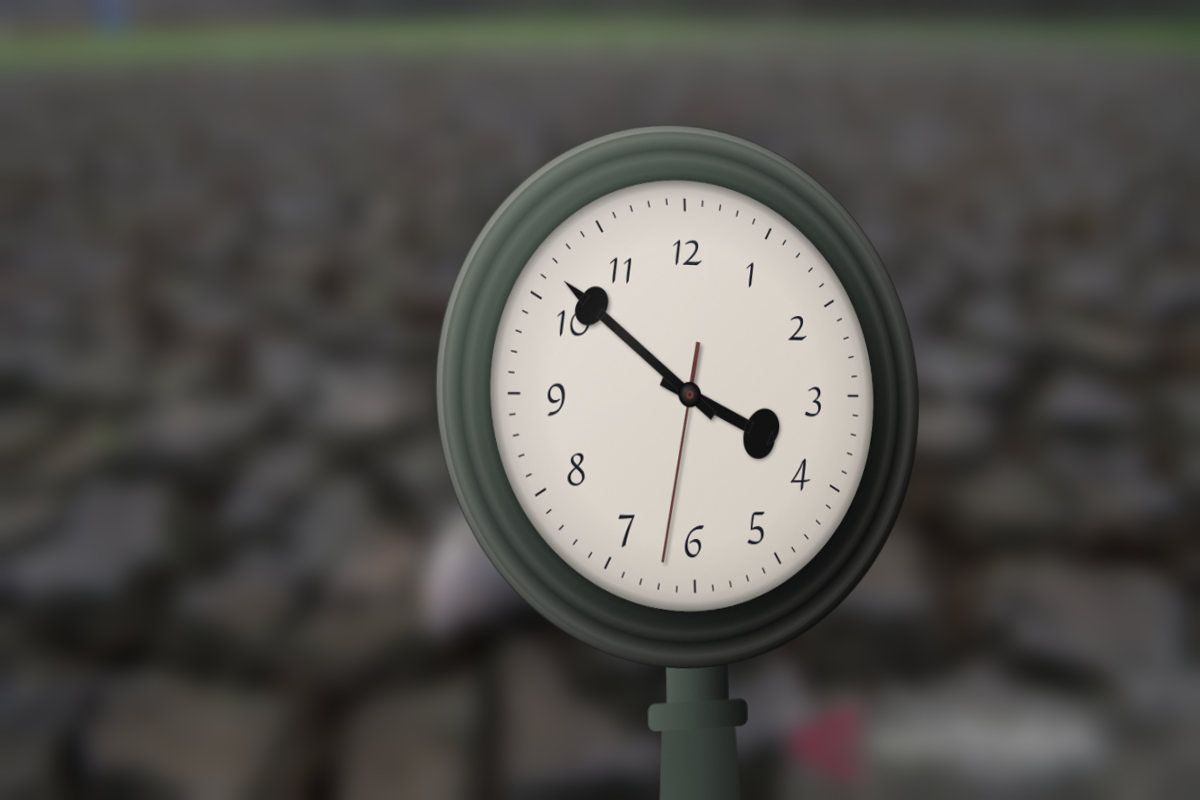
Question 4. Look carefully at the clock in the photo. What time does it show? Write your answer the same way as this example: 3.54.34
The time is 3.51.32
